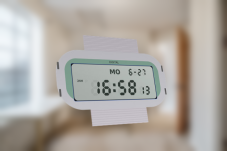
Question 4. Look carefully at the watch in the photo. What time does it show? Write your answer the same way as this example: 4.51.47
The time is 16.58.13
